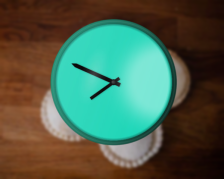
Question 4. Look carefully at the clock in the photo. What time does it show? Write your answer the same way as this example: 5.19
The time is 7.49
